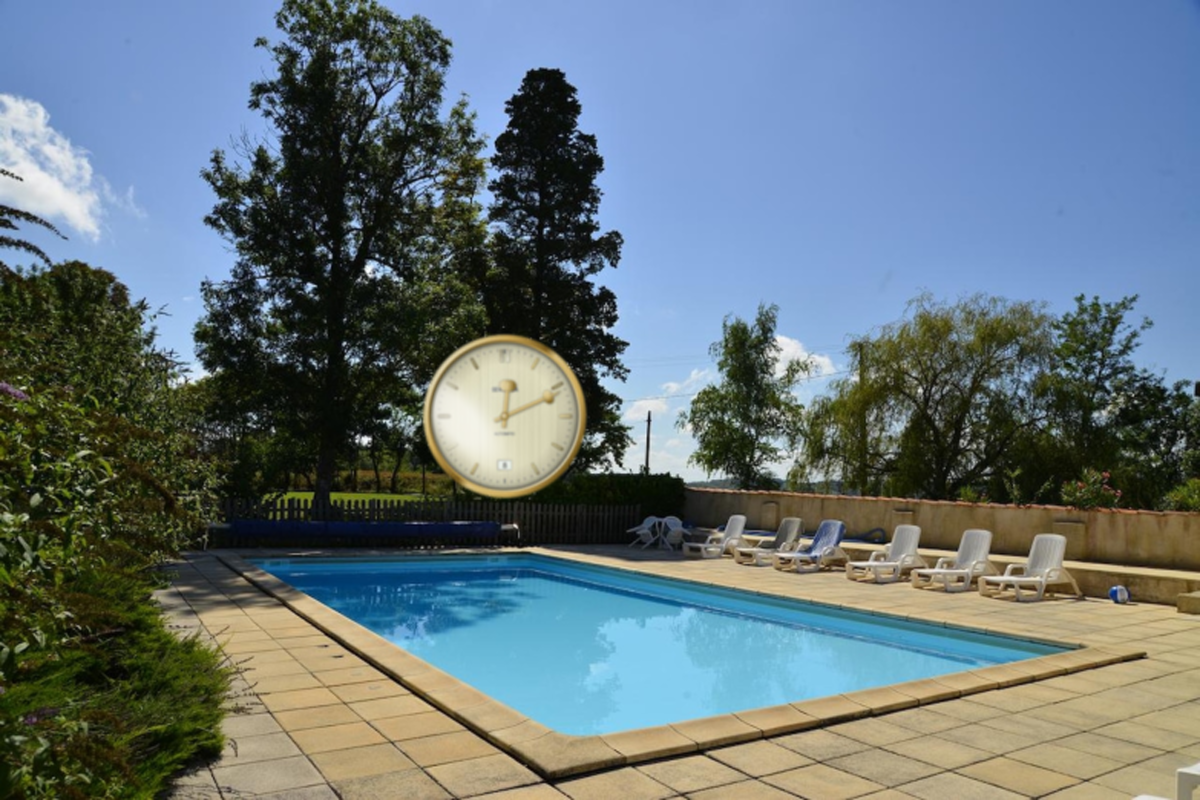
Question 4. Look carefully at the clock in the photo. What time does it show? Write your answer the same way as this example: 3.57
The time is 12.11
